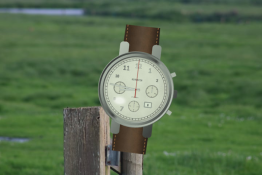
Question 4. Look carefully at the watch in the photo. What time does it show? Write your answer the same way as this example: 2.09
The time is 8.46
